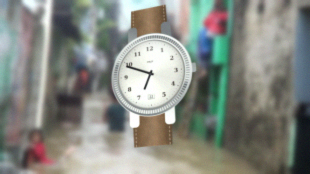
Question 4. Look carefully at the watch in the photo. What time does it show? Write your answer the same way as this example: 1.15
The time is 6.49
